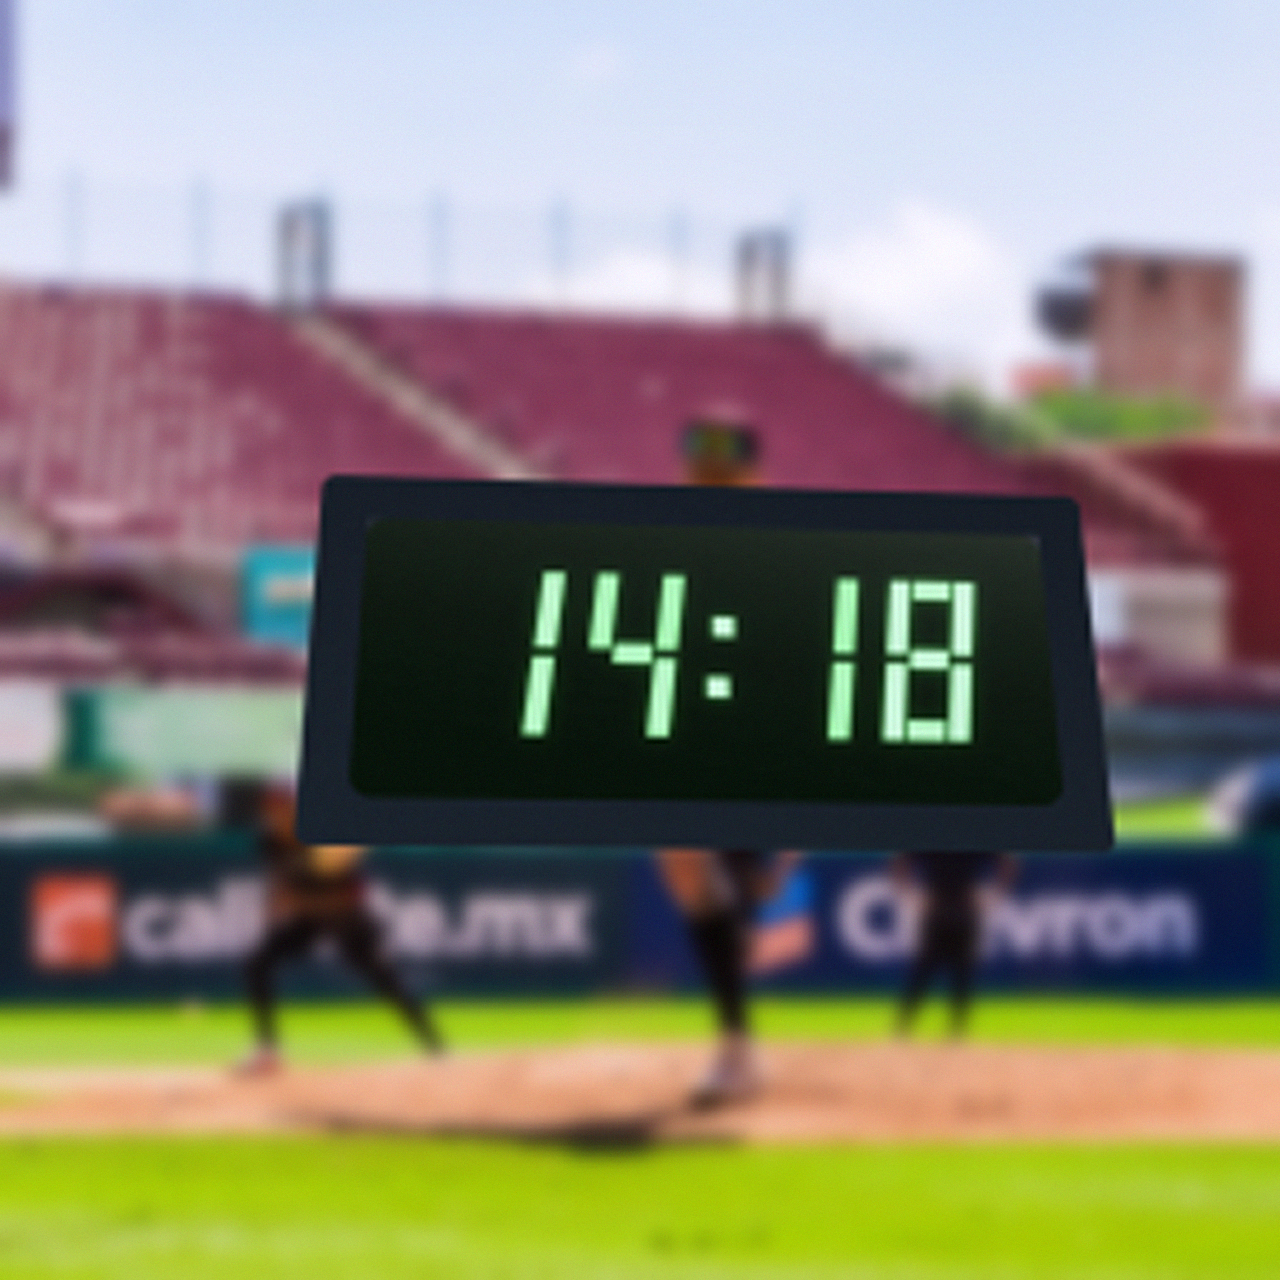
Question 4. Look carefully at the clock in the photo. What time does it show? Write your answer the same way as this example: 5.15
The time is 14.18
